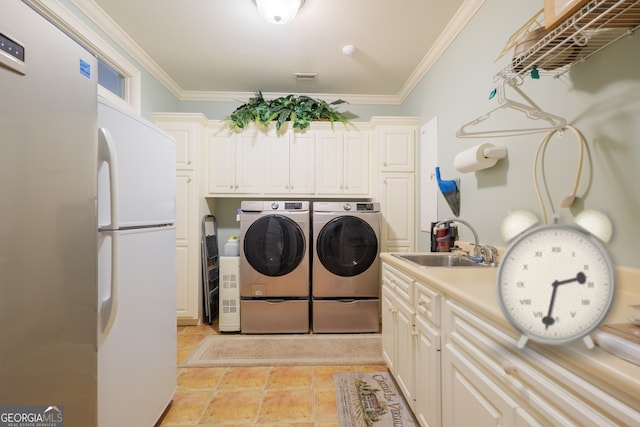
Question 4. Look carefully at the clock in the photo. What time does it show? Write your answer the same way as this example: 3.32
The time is 2.32
